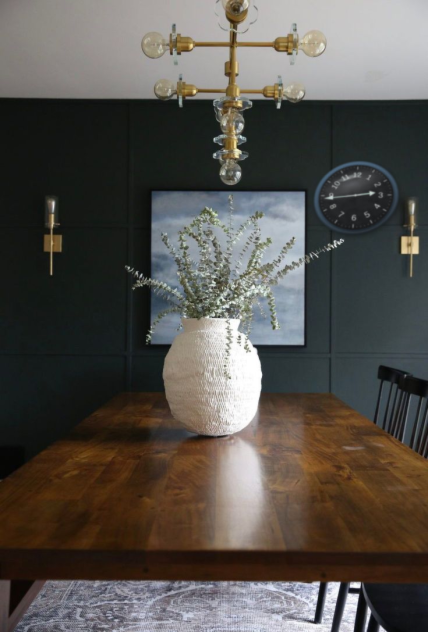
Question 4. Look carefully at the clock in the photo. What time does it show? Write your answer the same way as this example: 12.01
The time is 2.44
